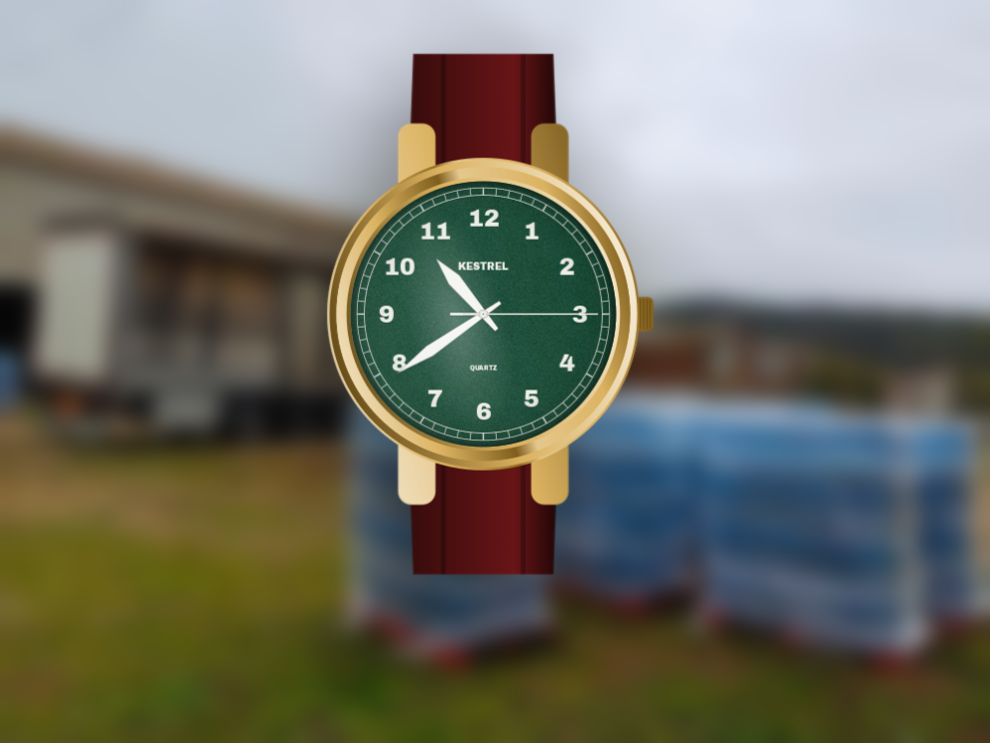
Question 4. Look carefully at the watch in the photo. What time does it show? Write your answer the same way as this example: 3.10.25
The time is 10.39.15
